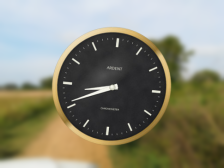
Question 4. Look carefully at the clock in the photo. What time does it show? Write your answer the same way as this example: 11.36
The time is 8.41
